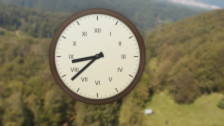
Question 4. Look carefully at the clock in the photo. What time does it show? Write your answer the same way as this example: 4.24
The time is 8.38
